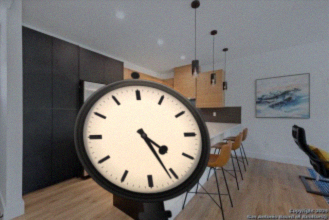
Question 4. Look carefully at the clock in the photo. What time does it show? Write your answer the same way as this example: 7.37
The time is 4.26
